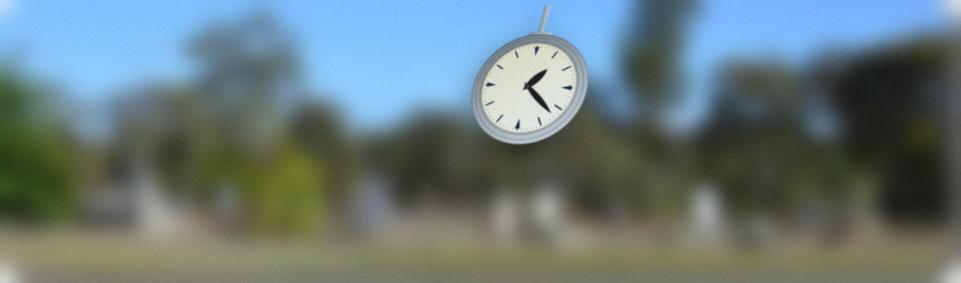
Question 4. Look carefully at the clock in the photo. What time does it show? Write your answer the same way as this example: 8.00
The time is 1.22
